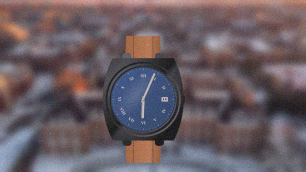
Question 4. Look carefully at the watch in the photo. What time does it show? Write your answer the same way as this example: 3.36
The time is 6.04
